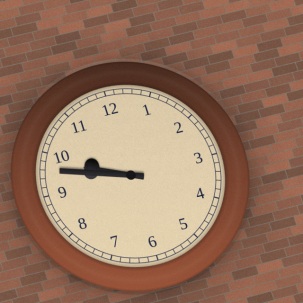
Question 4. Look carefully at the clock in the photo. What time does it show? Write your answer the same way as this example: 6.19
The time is 9.48
